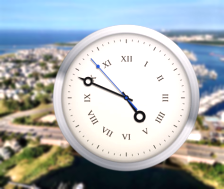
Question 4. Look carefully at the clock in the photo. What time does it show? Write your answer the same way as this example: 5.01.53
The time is 4.48.53
